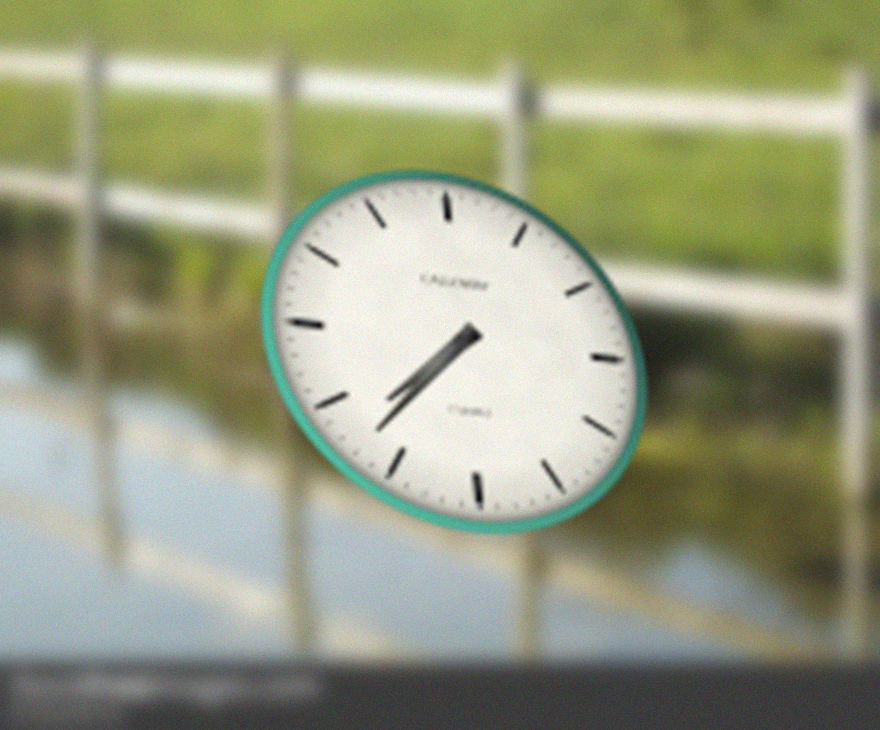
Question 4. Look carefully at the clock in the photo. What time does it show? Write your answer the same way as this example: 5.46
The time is 7.37
